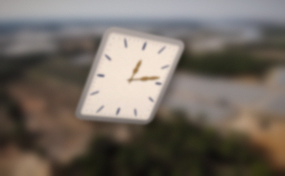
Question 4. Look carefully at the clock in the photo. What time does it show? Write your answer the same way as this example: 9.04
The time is 12.13
